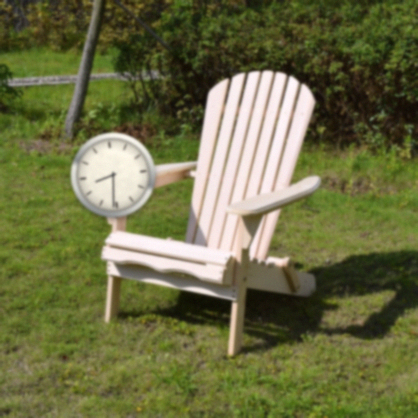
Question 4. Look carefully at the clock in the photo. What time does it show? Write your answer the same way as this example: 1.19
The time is 8.31
